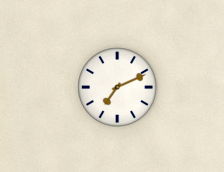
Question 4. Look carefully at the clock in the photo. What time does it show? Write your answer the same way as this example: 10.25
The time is 7.11
